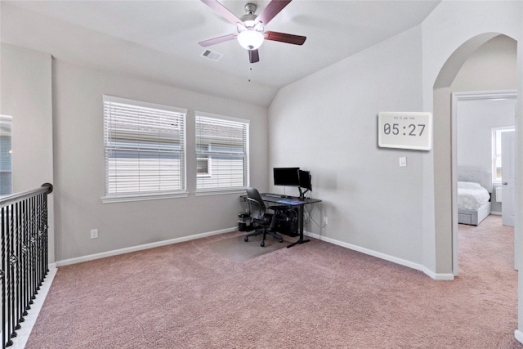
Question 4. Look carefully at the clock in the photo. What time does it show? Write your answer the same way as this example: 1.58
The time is 5.27
